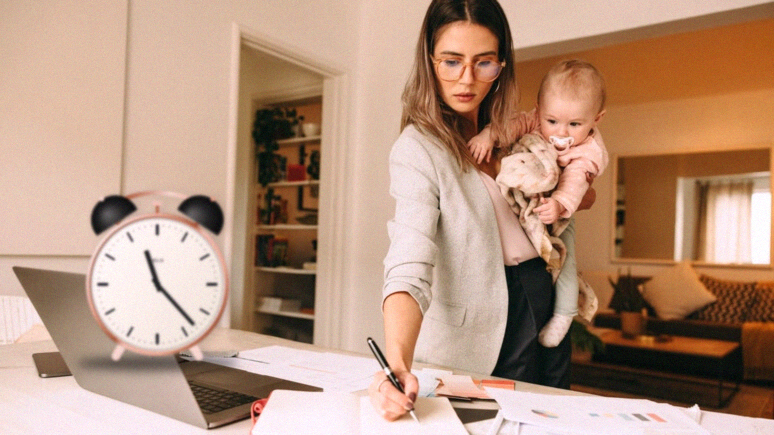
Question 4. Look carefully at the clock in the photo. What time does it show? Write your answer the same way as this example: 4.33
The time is 11.23
